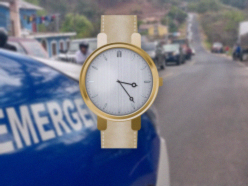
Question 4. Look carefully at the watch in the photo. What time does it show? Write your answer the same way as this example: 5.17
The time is 3.24
